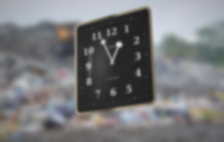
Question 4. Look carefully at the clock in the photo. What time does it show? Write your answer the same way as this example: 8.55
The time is 12.56
